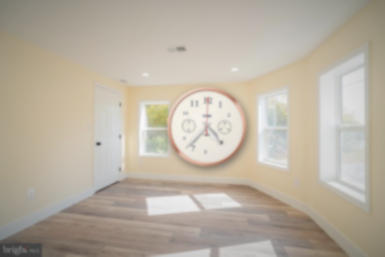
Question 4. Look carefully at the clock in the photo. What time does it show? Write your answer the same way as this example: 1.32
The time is 4.37
